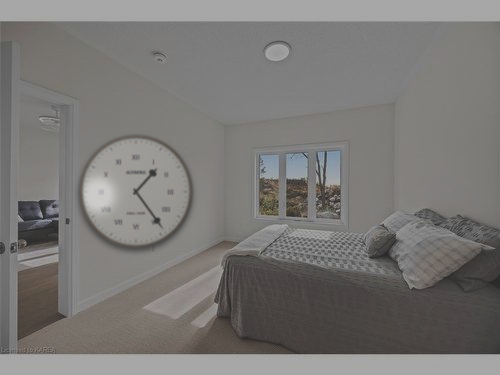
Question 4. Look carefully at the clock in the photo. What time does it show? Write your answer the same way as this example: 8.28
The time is 1.24
